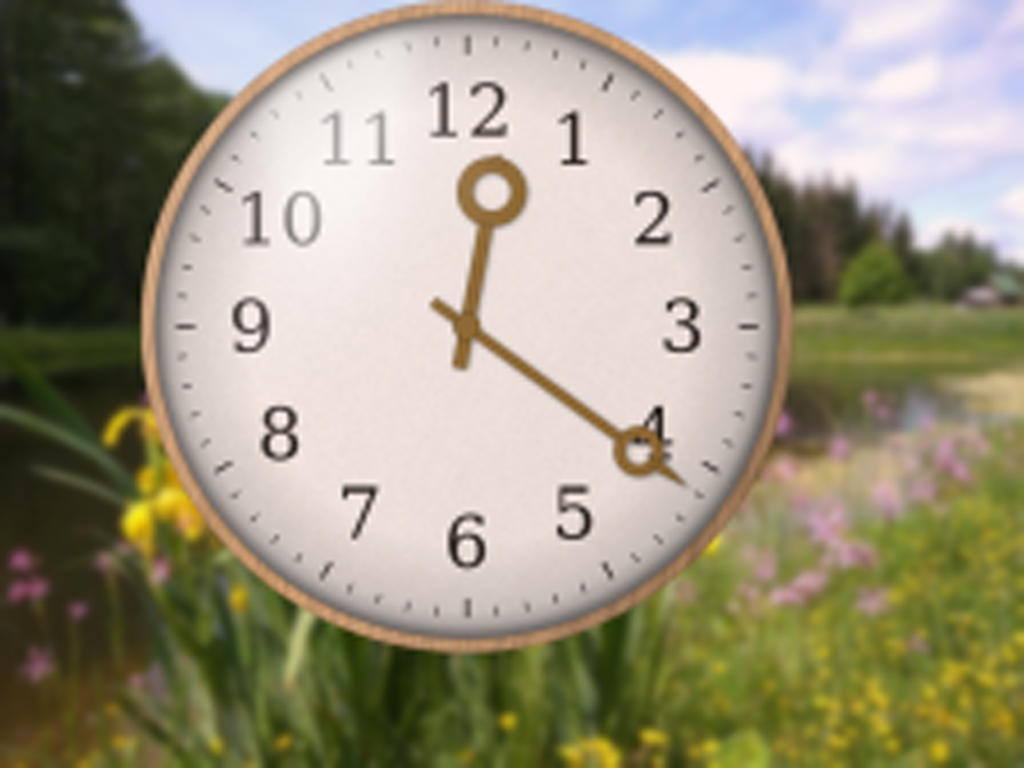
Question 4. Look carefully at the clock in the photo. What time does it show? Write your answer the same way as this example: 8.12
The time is 12.21
